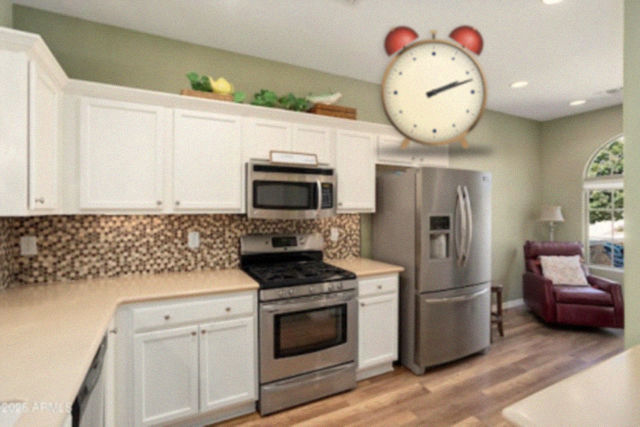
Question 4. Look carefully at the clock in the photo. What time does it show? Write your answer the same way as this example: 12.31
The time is 2.12
